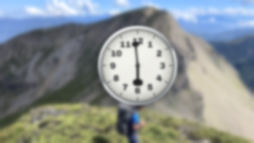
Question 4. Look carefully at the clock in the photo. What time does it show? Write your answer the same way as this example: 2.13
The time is 5.59
